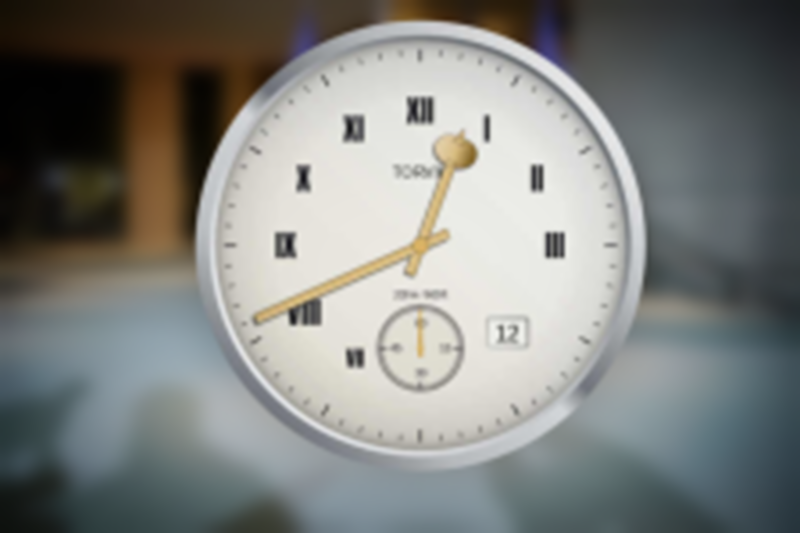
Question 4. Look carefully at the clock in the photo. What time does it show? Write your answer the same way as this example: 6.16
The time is 12.41
